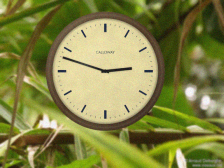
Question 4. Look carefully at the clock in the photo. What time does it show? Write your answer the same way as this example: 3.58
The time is 2.48
